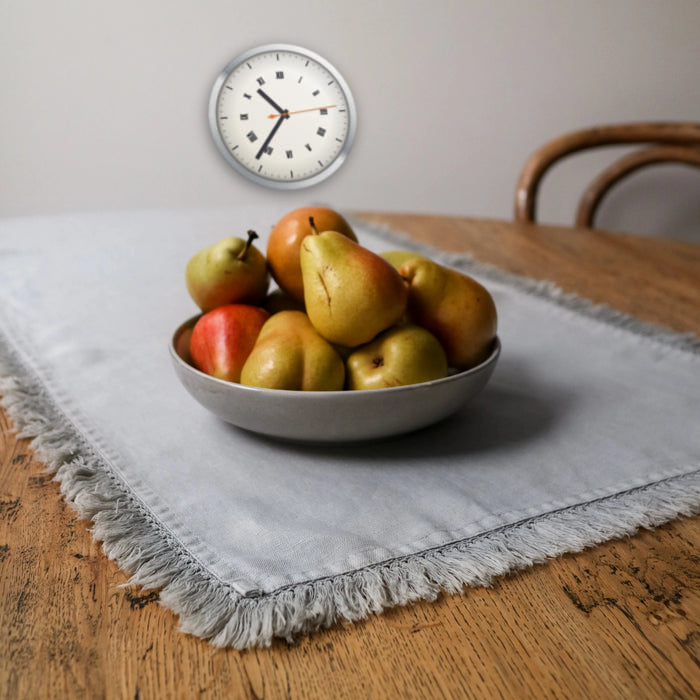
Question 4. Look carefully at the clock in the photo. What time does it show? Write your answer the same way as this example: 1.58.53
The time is 10.36.14
